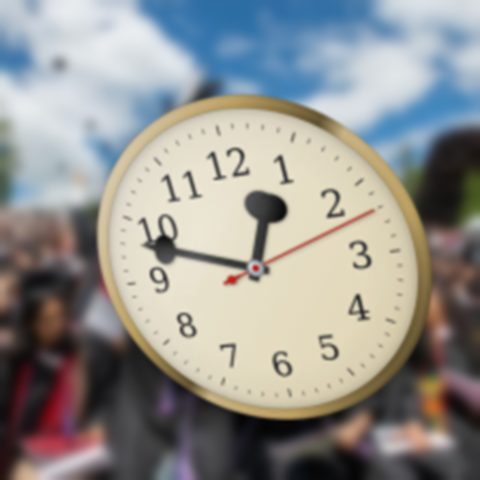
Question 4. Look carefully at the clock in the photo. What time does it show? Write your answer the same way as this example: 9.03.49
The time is 12.48.12
